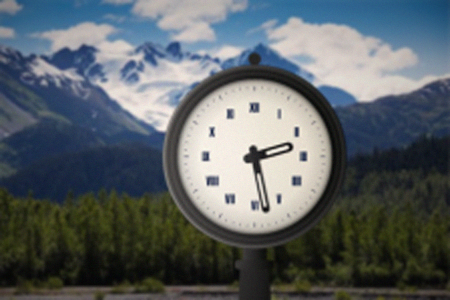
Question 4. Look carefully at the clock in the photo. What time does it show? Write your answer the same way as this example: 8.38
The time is 2.28
